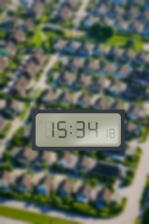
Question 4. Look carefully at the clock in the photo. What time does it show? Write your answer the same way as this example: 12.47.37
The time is 15.34.18
